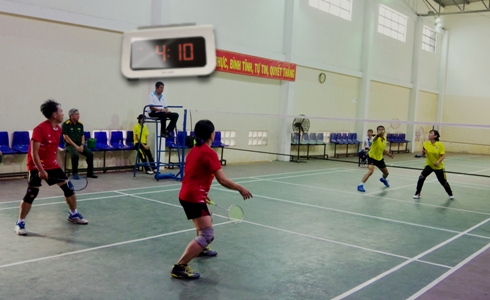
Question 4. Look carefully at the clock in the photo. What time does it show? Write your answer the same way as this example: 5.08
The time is 4.10
